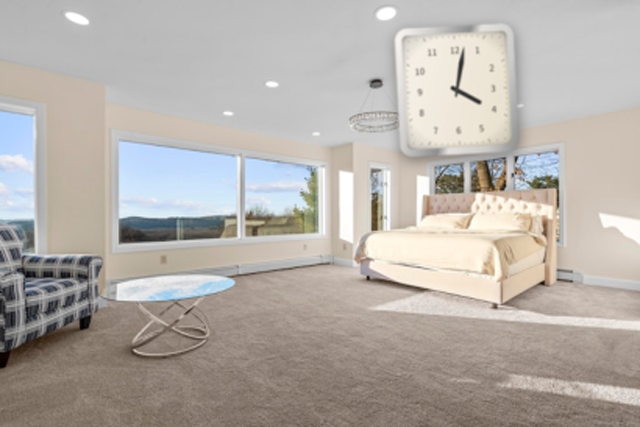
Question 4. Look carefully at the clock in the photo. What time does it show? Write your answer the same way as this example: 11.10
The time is 4.02
